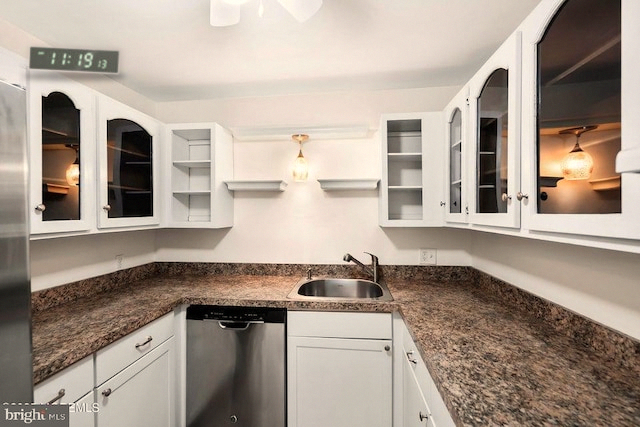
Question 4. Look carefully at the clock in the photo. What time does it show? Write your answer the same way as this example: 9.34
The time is 11.19
